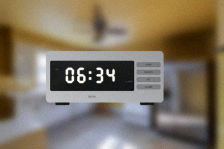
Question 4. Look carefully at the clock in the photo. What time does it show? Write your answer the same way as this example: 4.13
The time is 6.34
